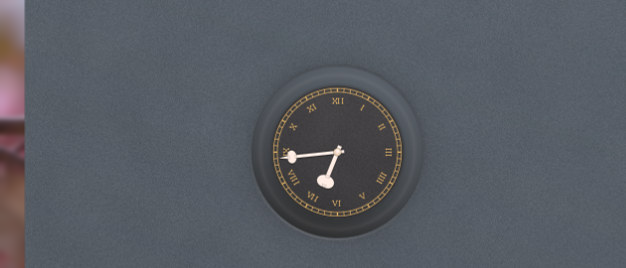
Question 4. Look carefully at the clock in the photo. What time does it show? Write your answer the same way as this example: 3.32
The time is 6.44
